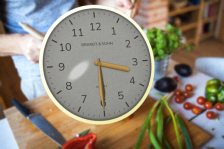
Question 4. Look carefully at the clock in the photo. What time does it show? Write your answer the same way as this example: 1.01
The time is 3.30
